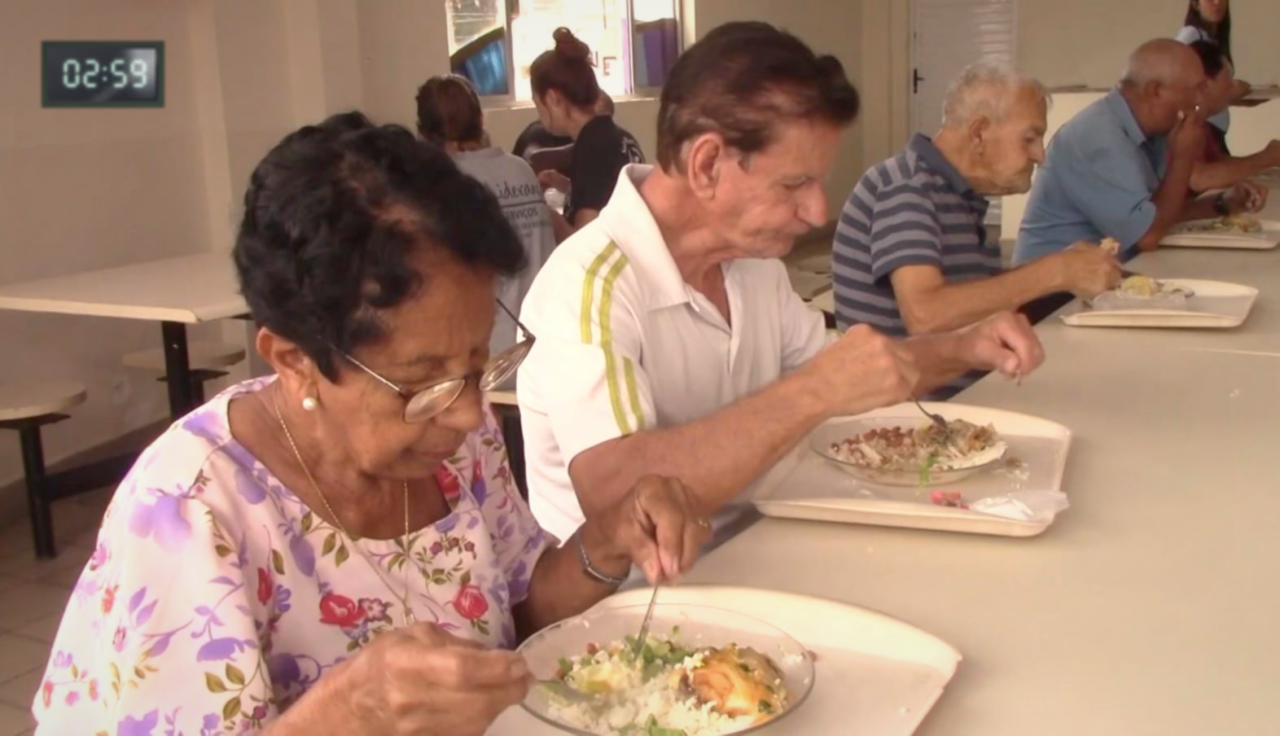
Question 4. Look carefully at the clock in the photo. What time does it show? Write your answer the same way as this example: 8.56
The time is 2.59
